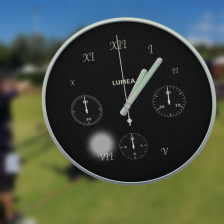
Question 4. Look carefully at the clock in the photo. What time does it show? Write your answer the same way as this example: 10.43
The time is 1.07
